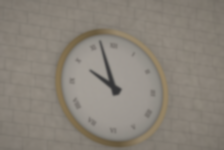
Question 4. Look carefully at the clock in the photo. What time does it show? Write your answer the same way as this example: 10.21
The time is 9.57
